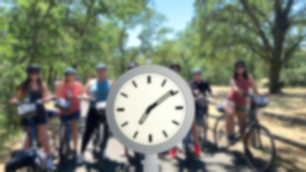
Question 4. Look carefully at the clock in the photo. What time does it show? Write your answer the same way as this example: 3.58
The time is 7.09
